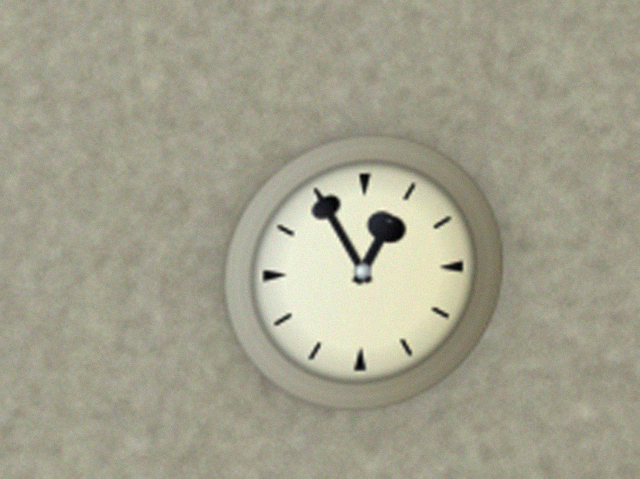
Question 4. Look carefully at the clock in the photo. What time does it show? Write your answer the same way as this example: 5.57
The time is 12.55
